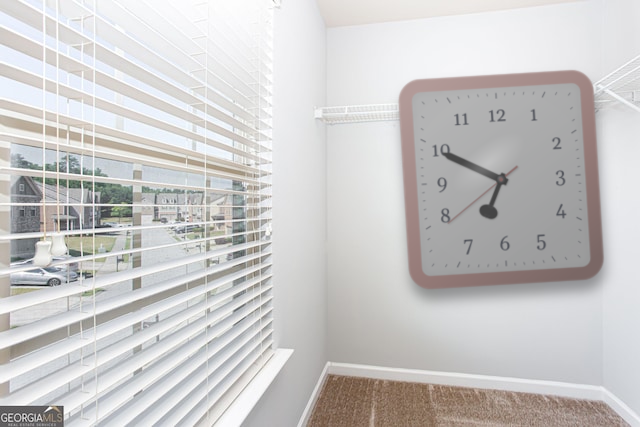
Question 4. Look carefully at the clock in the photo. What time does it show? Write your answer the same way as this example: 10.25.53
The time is 6.49.39
